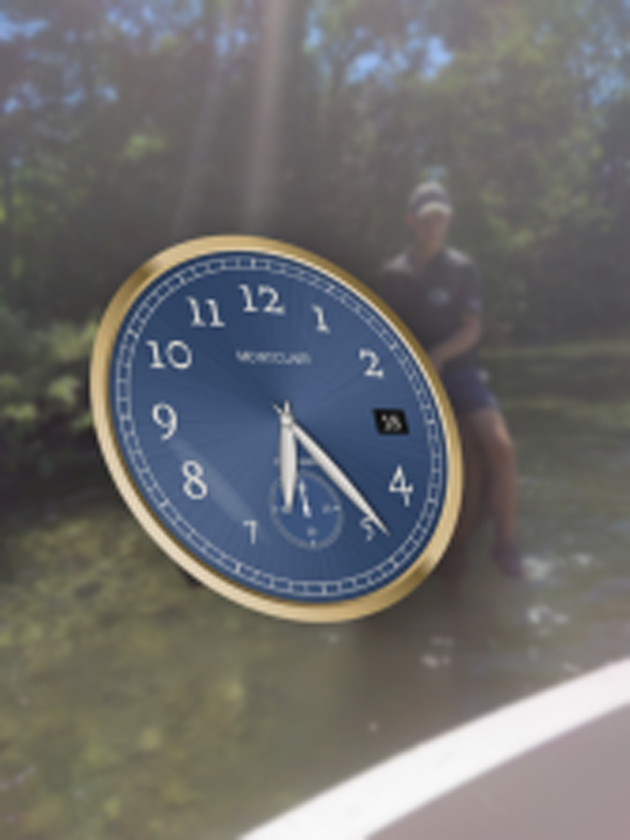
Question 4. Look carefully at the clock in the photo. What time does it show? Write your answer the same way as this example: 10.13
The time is 6.24
